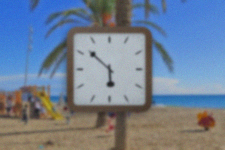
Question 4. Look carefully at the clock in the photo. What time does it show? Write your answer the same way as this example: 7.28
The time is 5.52
